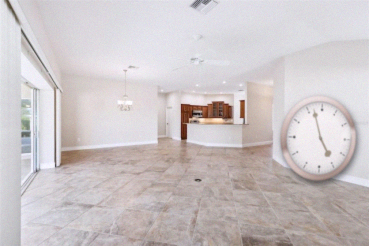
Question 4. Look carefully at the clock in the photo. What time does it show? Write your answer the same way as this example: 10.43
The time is 4.57
